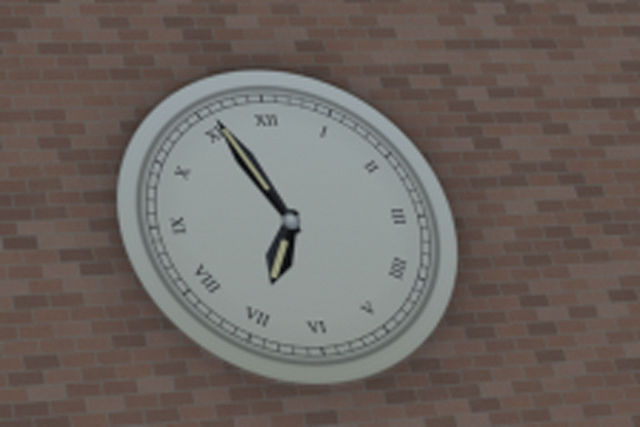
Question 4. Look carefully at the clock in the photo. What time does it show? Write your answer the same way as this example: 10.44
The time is 6.56
